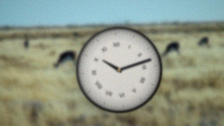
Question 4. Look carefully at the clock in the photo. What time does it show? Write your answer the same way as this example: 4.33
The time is 10.13
